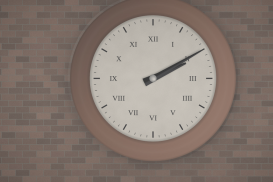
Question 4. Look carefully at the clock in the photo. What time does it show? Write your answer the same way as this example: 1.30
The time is 2.10
